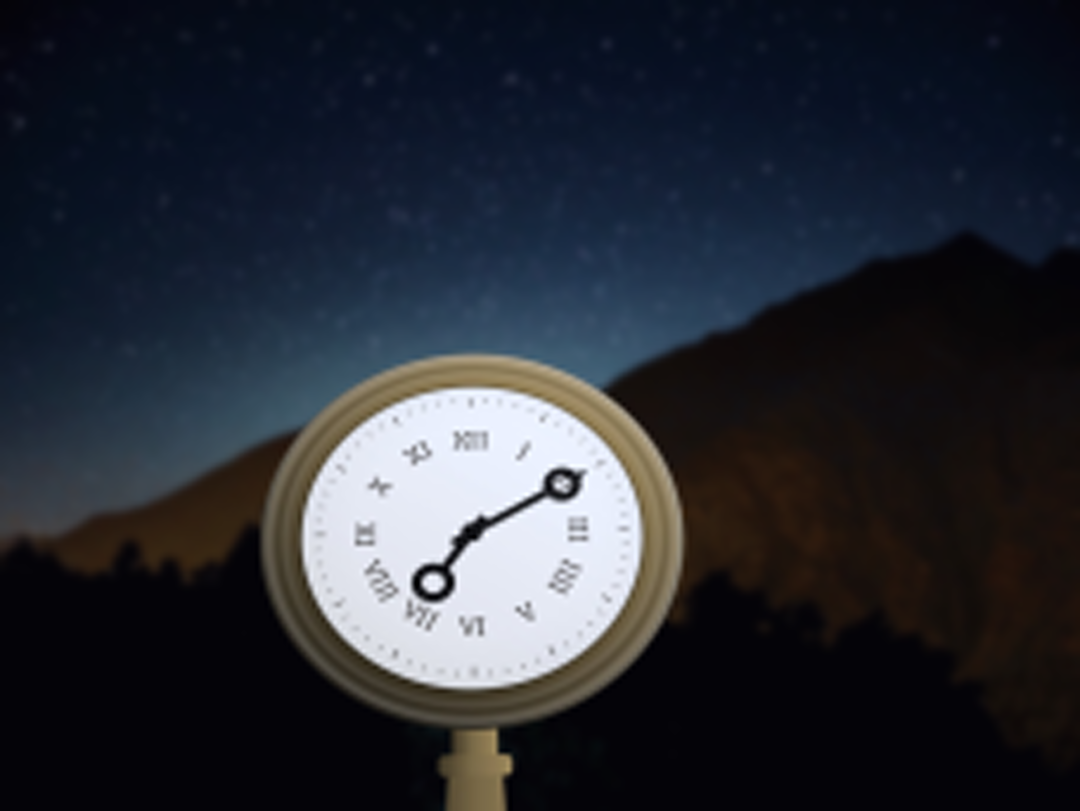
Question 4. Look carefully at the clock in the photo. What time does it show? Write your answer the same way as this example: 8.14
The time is 7.10
